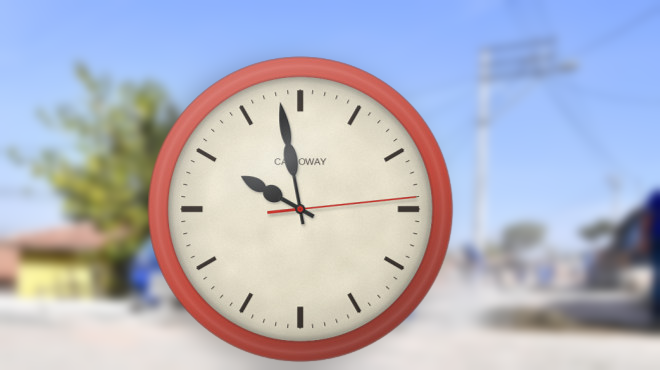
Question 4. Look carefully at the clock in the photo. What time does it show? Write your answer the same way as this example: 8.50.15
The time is 9.58.14
